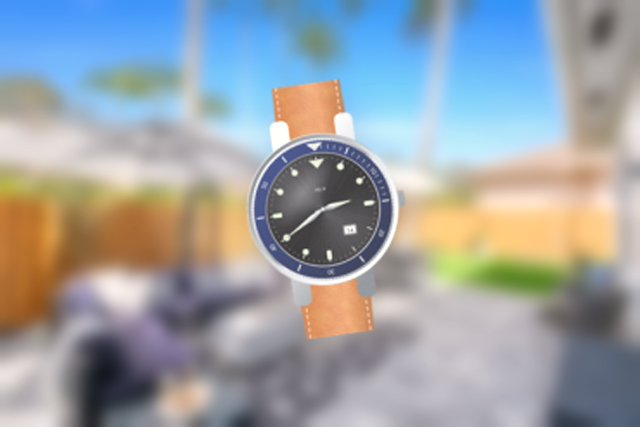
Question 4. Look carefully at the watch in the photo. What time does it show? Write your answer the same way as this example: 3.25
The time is 2.40
